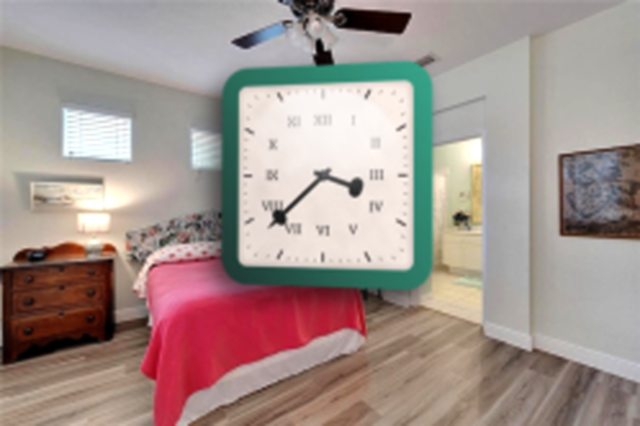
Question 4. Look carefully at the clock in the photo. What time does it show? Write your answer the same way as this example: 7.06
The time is 3.38
